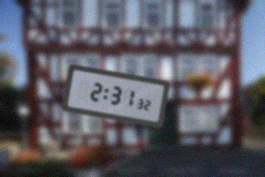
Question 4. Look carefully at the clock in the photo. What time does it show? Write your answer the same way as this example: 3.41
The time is 2.31
